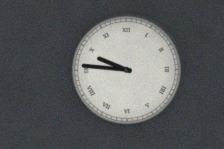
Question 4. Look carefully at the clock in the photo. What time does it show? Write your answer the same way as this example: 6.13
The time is 9.46
